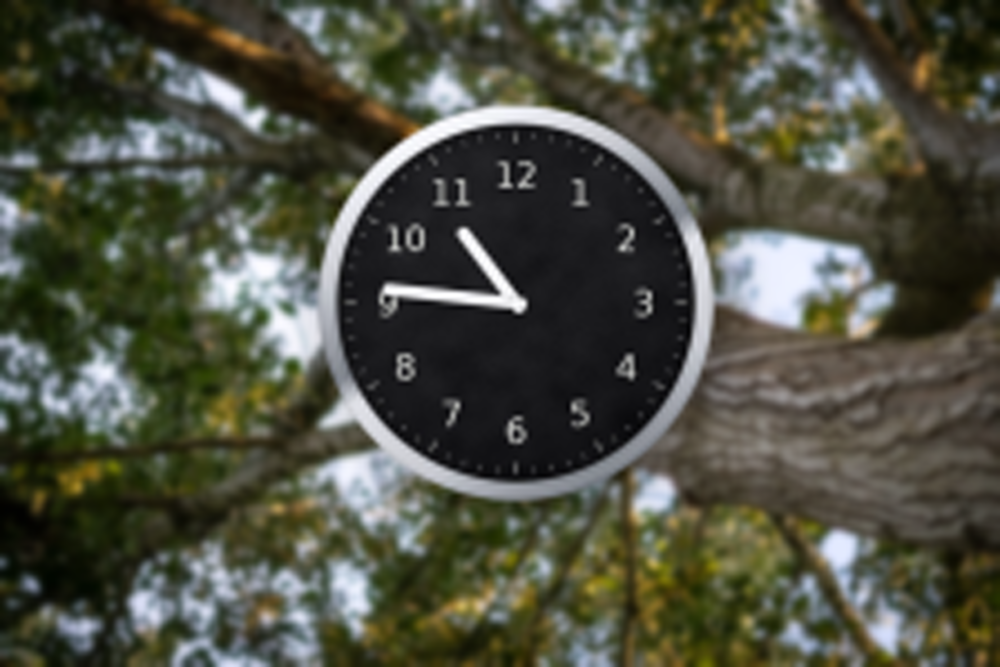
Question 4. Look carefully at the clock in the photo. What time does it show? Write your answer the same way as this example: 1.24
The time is 10.46
